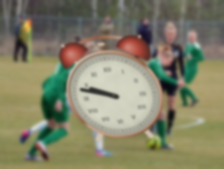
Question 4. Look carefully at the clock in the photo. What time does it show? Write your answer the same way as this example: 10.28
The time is 9.48
